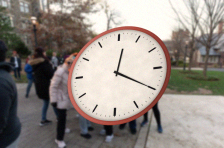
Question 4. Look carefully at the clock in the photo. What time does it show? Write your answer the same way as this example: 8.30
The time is 12.20
